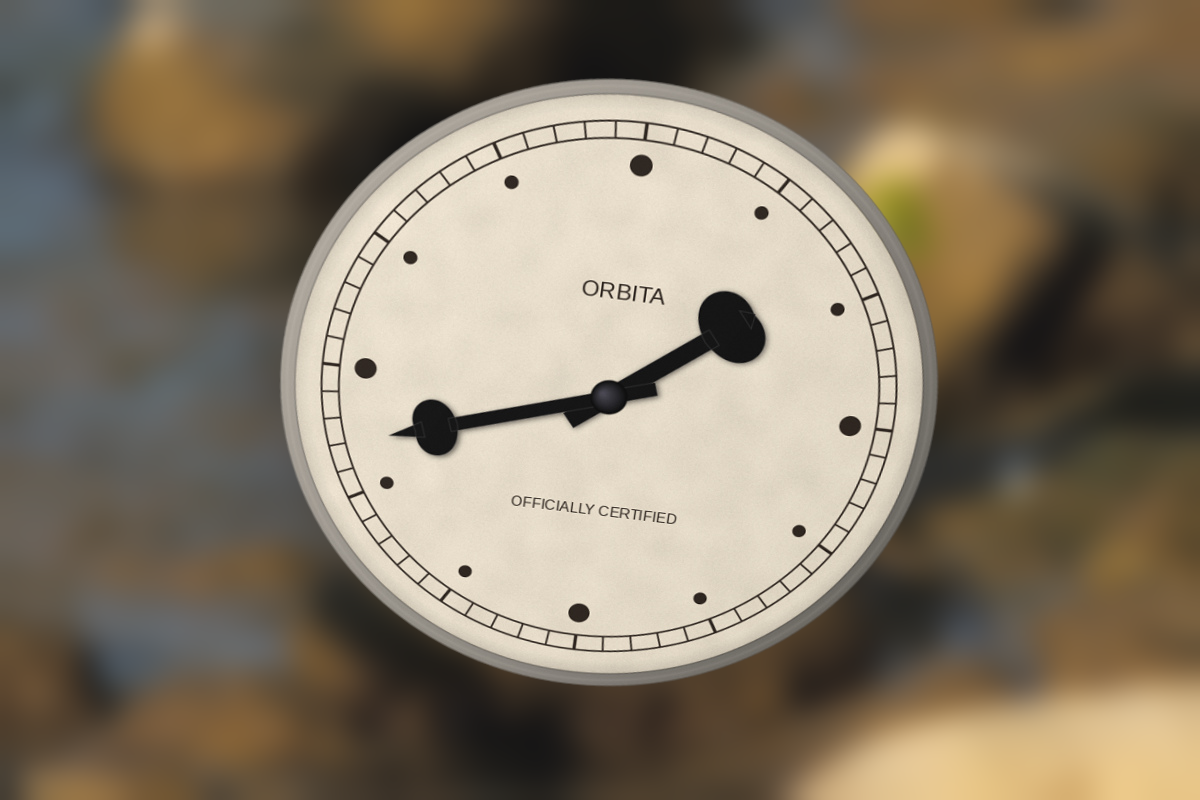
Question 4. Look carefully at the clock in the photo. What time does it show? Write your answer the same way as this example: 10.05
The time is 1.42
